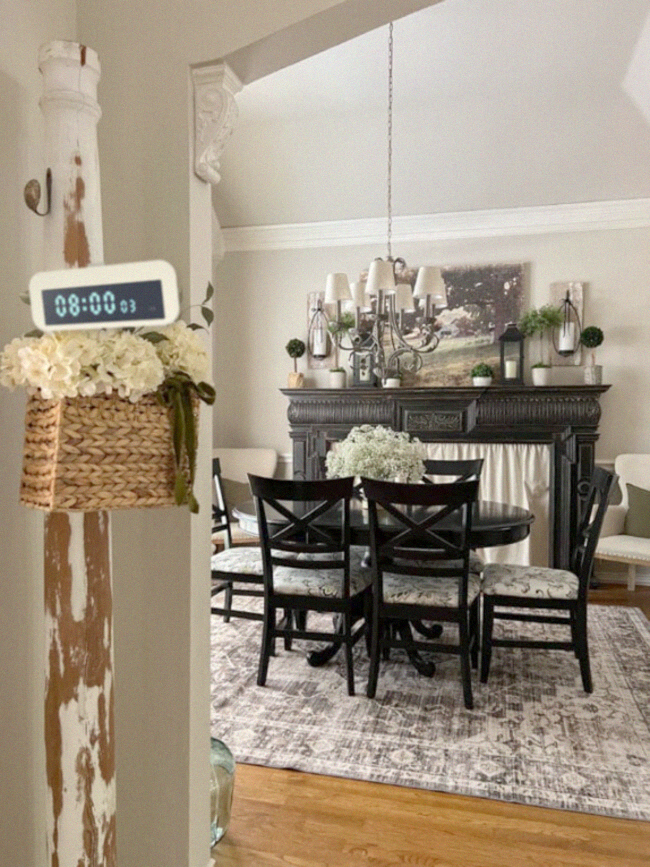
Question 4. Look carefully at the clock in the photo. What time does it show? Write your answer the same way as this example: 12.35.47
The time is 8.00.03
